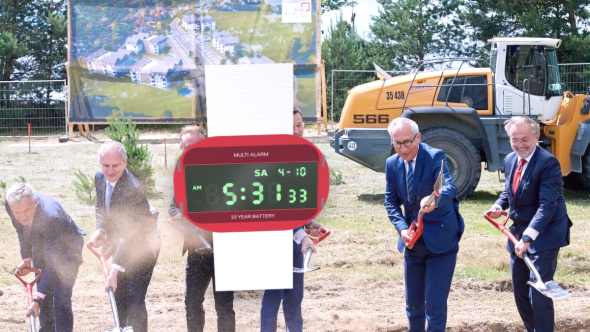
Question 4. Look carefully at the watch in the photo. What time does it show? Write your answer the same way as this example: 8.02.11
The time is 5.31.33
